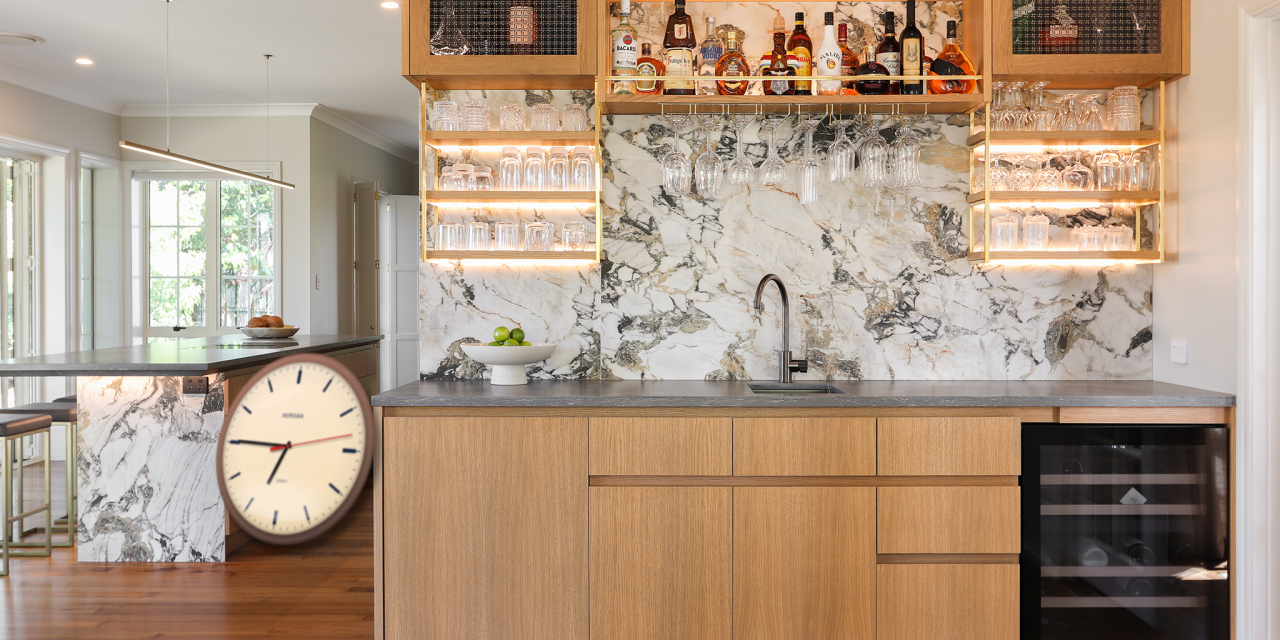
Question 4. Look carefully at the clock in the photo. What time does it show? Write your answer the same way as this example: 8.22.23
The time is 6.45.13
